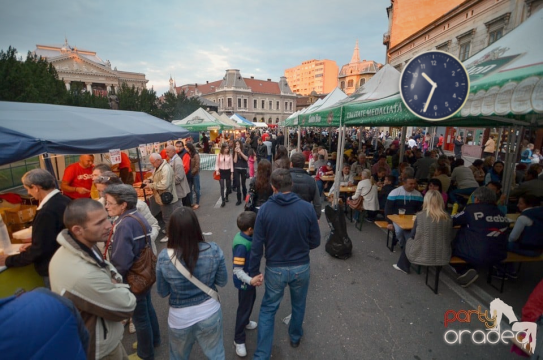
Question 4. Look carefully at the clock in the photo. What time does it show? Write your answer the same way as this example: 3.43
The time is 10.34
